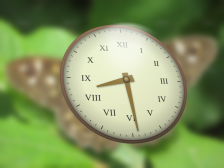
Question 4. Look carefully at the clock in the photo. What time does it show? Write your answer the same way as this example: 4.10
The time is 8.29
